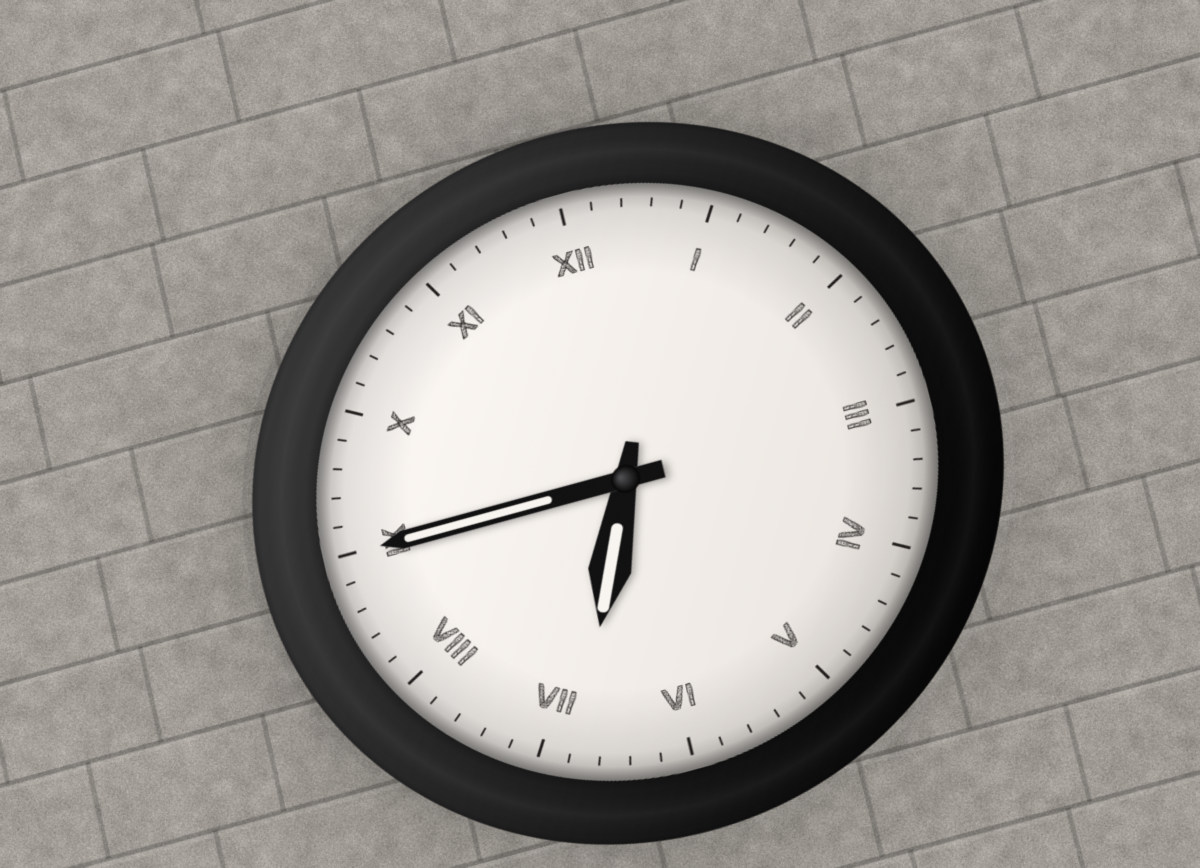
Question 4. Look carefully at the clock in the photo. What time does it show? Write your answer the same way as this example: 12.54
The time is 6.45
